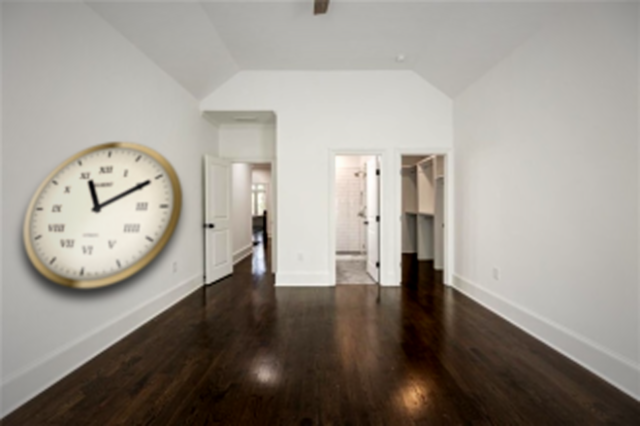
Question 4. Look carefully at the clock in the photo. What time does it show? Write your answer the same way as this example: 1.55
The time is 11.10
